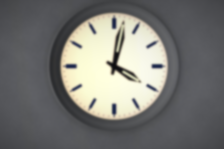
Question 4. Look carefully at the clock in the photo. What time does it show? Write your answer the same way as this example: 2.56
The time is 4.02
